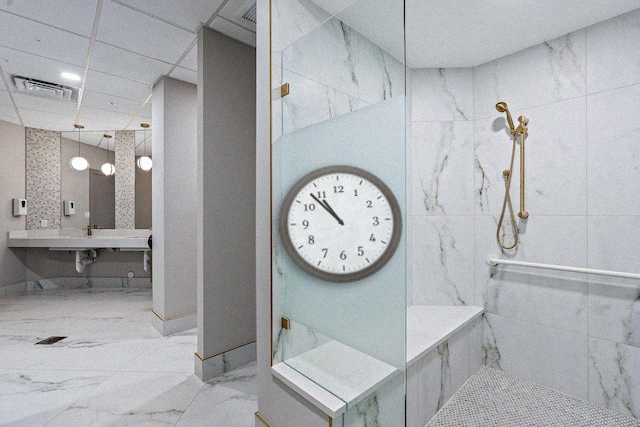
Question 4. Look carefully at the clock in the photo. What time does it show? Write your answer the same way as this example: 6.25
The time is 10.53
